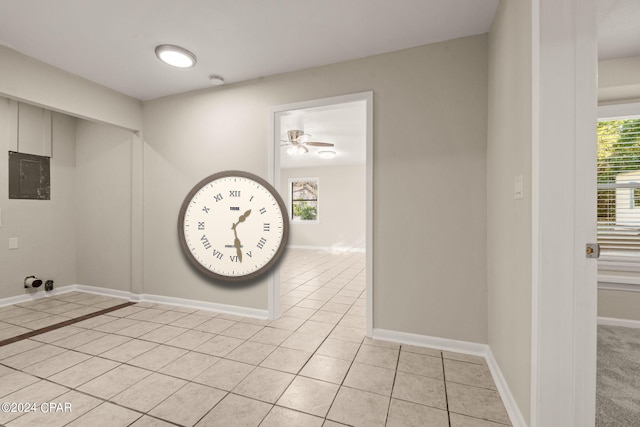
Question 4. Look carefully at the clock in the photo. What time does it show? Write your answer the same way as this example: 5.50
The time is 1.28
